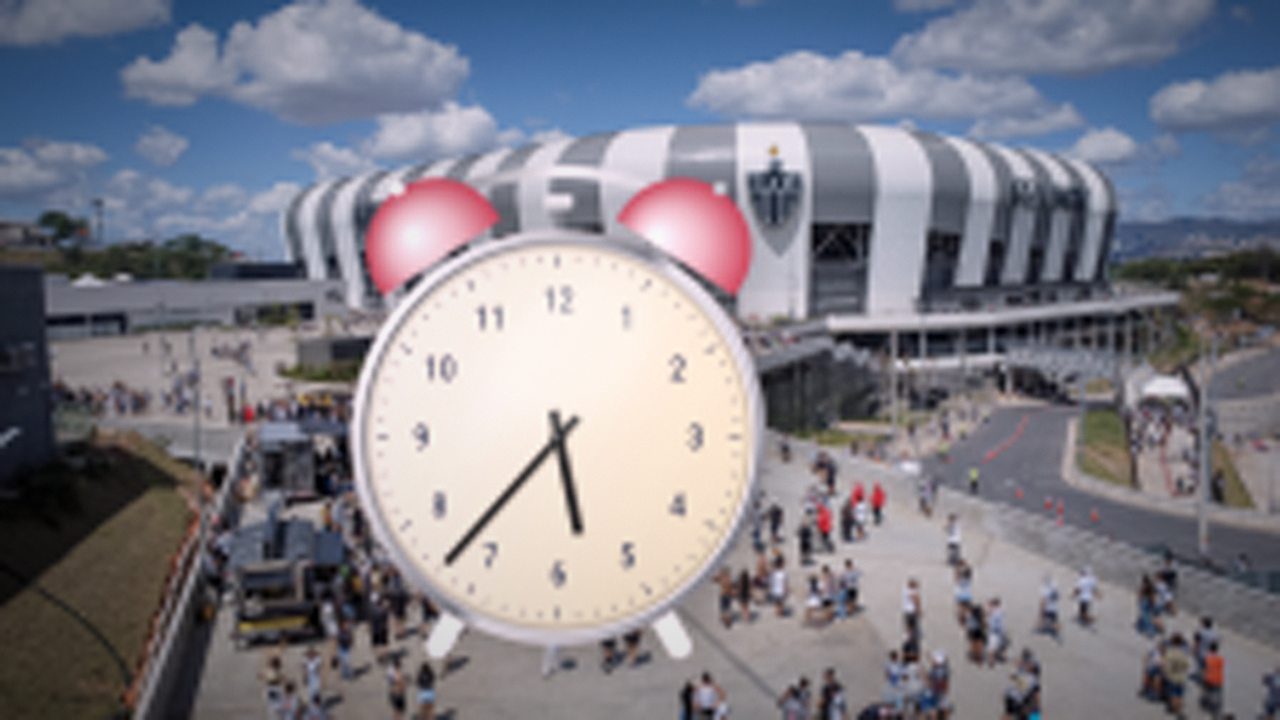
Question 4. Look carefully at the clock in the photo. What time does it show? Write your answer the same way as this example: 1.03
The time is 5.37
